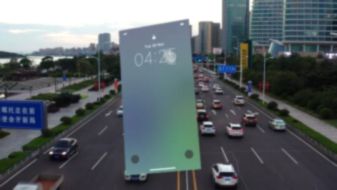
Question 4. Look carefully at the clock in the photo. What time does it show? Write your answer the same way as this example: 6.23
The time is 4.25
